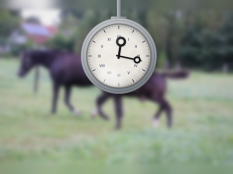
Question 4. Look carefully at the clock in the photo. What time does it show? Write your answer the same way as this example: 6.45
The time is 12.17
